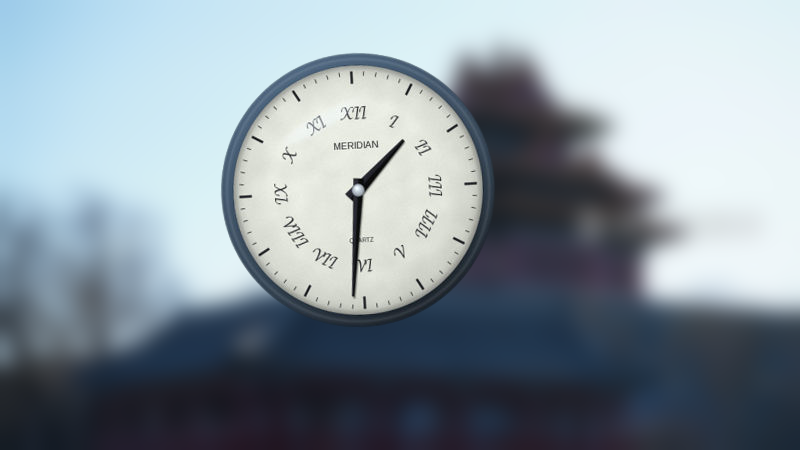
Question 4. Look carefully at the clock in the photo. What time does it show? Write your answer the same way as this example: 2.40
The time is 1.31
